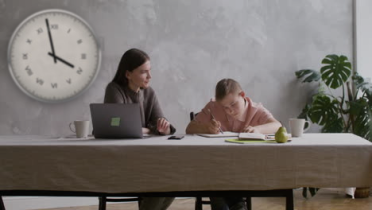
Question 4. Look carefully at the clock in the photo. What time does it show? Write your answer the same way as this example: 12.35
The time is 3.58
